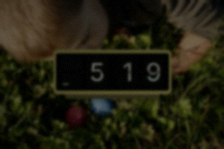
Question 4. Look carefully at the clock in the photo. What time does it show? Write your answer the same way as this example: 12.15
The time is 5.19
